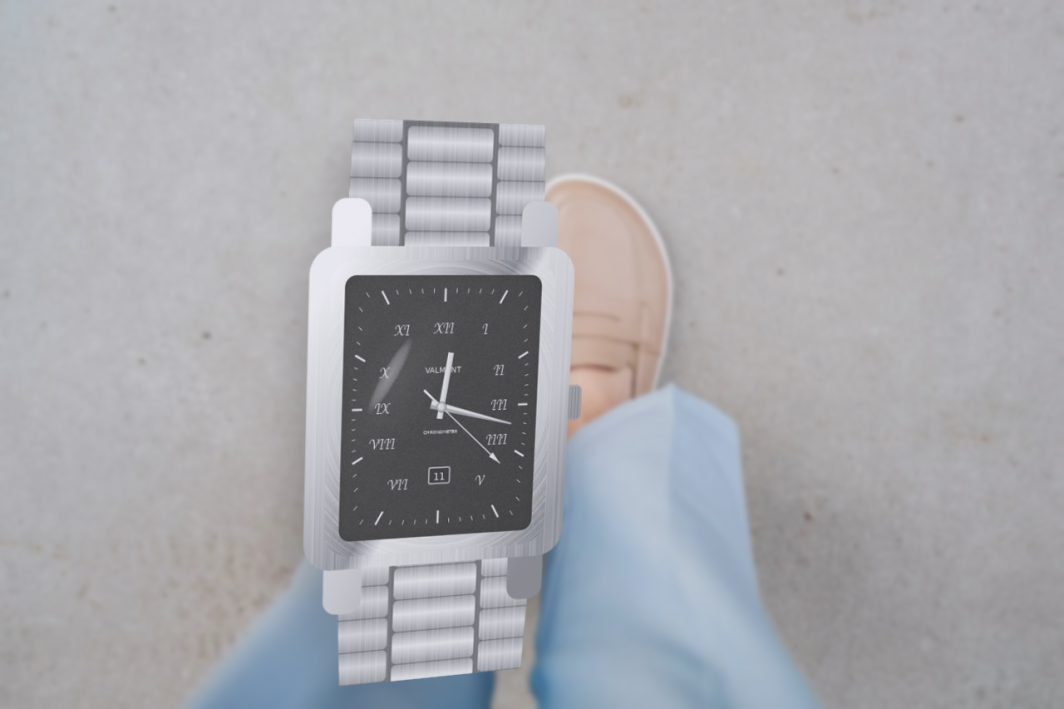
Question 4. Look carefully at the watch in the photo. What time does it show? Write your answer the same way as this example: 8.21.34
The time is 12.17.22
